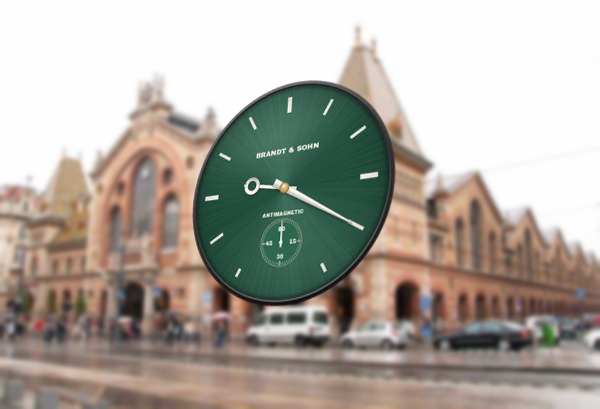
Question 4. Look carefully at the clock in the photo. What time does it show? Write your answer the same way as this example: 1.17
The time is 9.20
